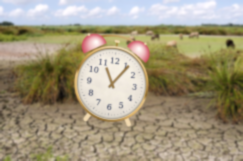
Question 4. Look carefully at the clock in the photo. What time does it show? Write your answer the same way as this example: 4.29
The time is 11.06
